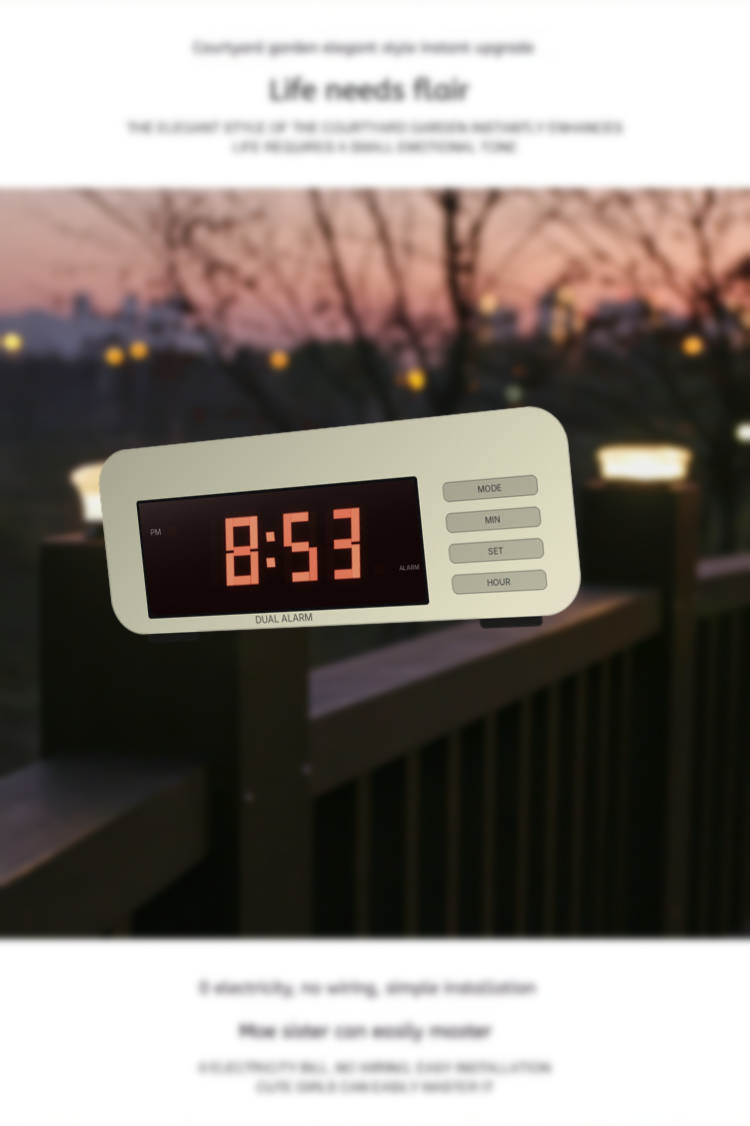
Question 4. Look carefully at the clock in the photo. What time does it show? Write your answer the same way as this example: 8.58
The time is 8.53
